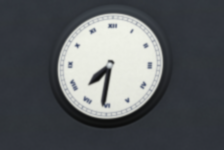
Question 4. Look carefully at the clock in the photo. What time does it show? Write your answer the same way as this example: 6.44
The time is 7.31
